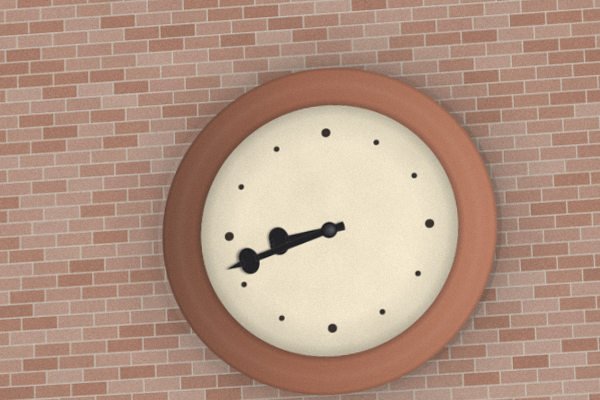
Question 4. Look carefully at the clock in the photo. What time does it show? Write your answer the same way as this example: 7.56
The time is 8.42
